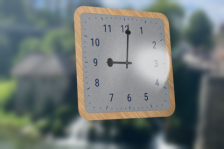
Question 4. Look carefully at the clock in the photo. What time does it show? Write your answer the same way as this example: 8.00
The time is 9.01
